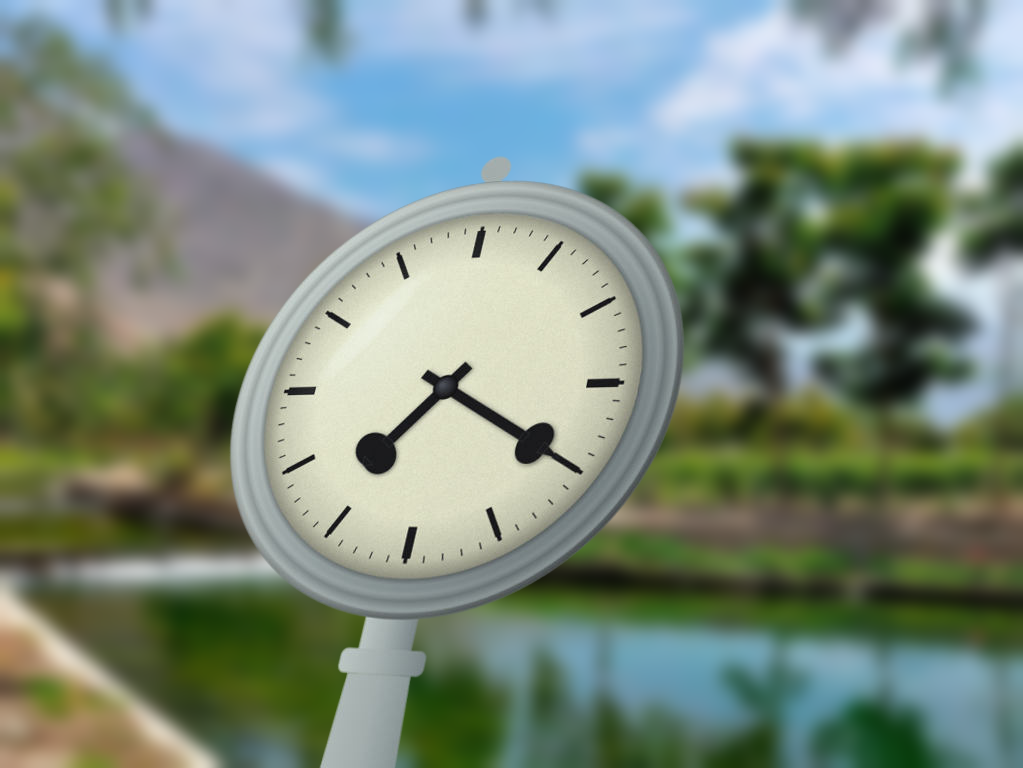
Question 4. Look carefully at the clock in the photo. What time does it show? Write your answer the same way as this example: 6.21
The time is 7.20
